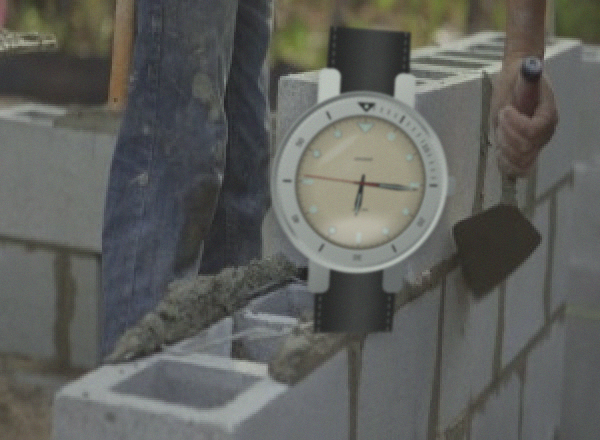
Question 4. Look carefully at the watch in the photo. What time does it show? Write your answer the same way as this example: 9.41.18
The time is 6.15.46
